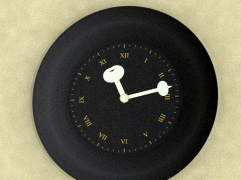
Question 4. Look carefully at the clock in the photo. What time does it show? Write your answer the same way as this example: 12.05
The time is 11.13
